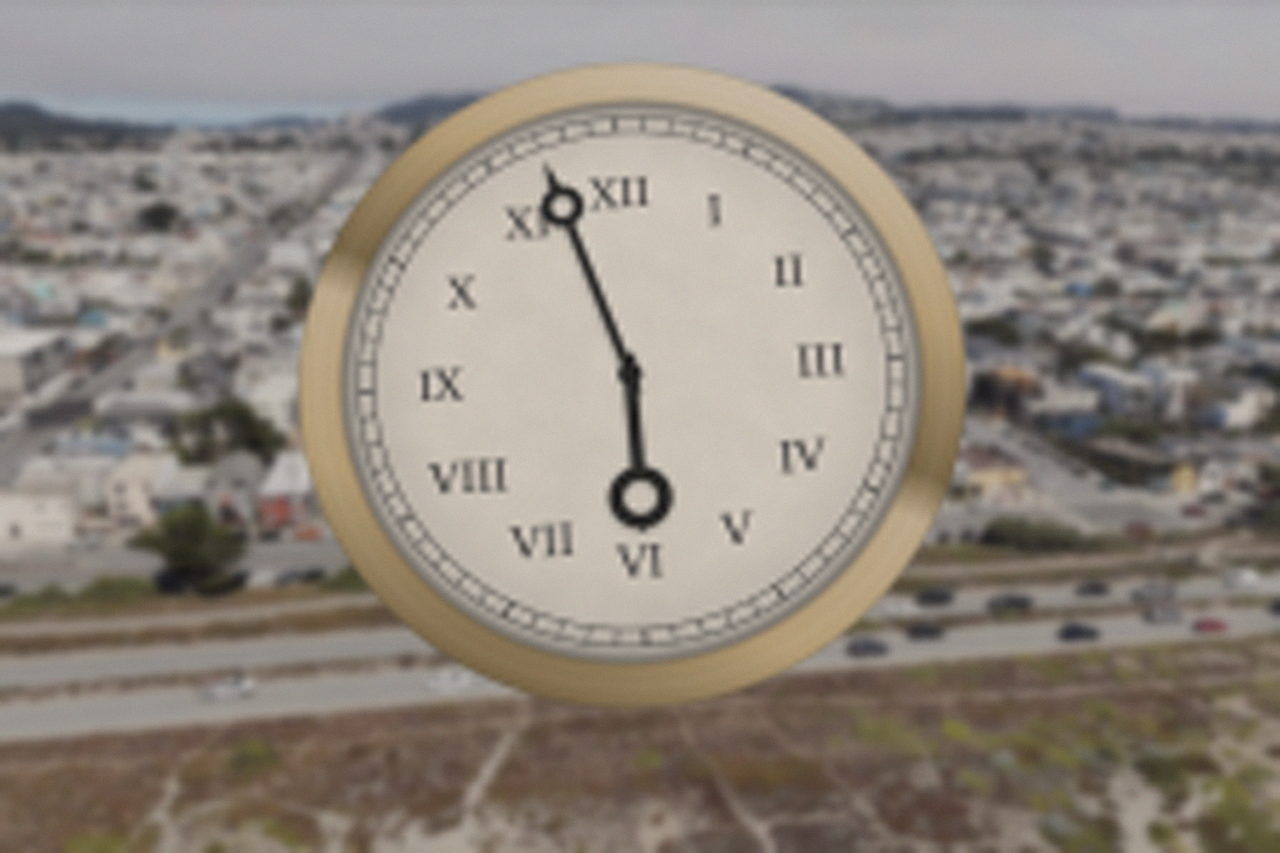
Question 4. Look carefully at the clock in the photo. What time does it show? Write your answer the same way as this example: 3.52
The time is 5.57
